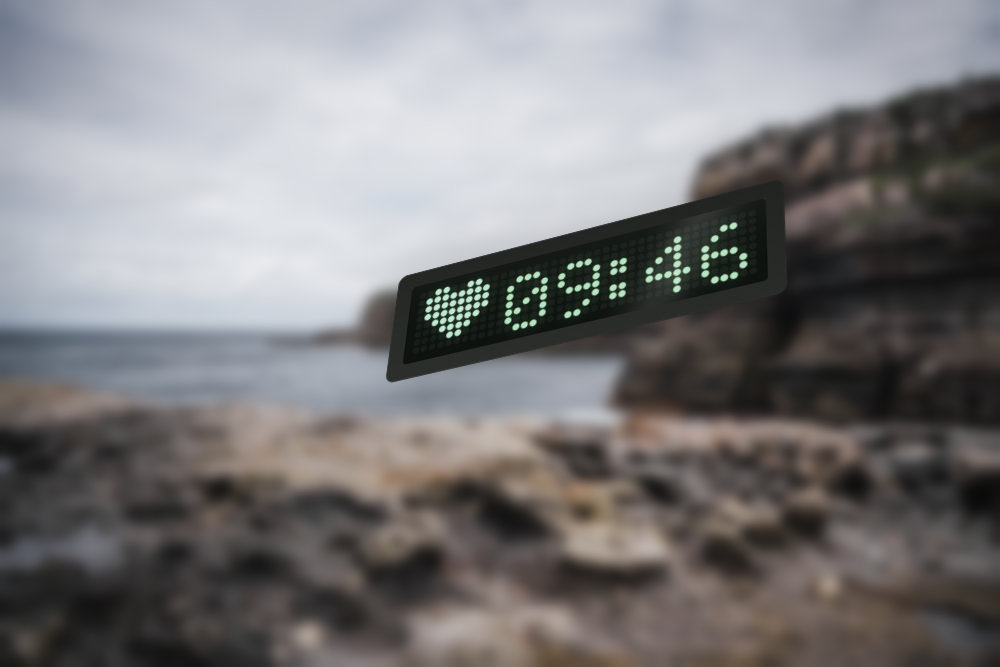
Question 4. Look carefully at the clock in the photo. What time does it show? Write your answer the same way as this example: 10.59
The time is 9.46
